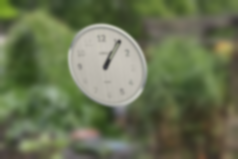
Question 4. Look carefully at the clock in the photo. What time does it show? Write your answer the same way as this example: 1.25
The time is 1.06
